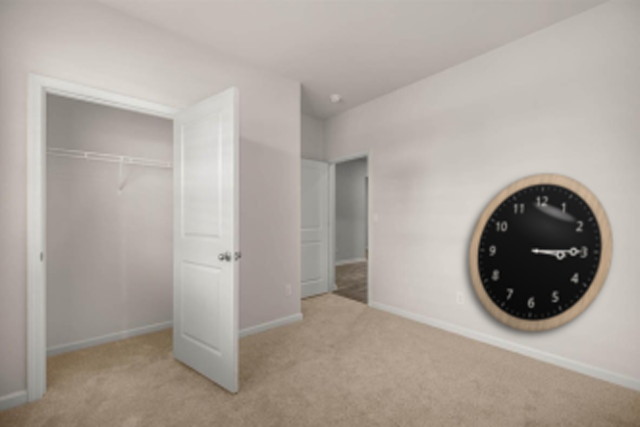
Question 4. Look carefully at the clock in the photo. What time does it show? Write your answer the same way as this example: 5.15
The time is 3.15
